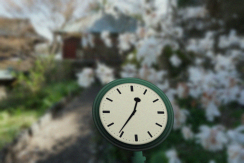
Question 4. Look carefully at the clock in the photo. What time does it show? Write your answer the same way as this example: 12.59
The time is 12.36
